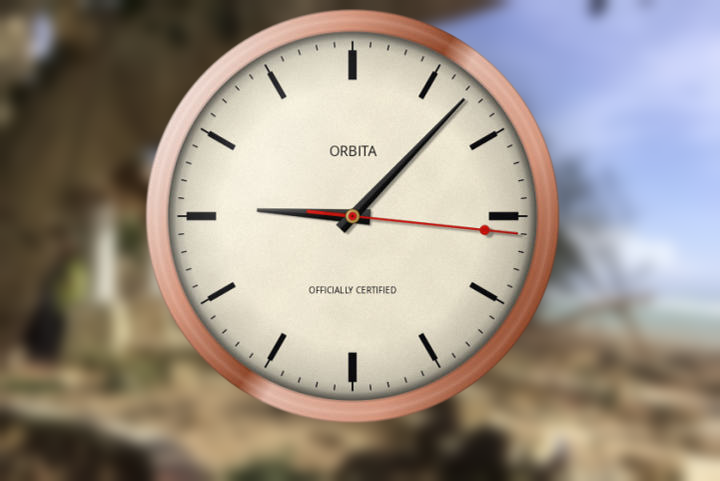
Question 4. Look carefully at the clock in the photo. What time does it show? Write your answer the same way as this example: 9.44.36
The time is 9.07.16
